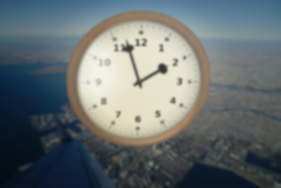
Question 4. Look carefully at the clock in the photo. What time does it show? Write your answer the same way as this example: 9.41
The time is 1.57
